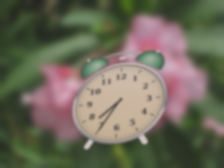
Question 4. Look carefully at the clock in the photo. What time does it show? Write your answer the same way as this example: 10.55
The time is 7.35
